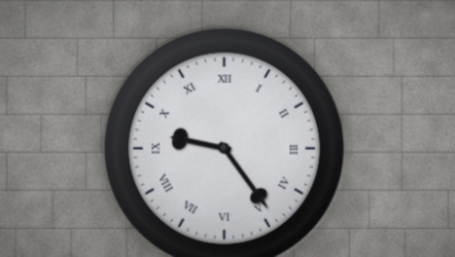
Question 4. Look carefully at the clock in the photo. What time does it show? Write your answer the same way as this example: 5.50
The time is 9.24
